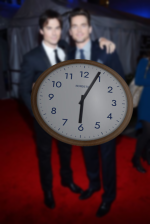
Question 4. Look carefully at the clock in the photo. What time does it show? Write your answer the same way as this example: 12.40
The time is 6.04
